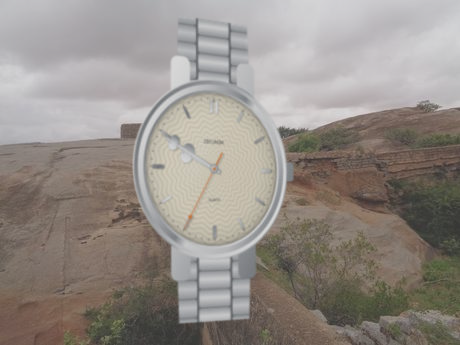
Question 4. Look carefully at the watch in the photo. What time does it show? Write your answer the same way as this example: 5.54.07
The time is 9.49.35
